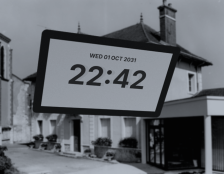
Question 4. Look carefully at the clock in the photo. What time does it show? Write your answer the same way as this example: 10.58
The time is 22.42
